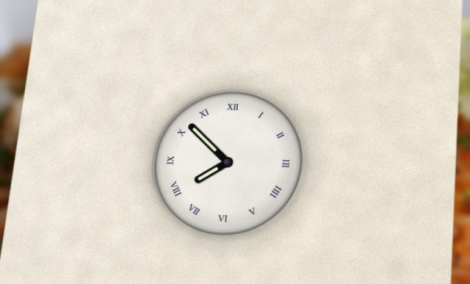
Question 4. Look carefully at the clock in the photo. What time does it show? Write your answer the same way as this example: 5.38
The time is 7.52
